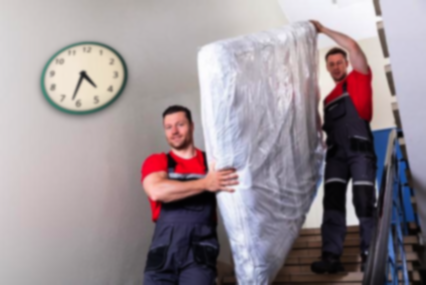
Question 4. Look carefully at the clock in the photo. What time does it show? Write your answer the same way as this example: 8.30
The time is 4.32
